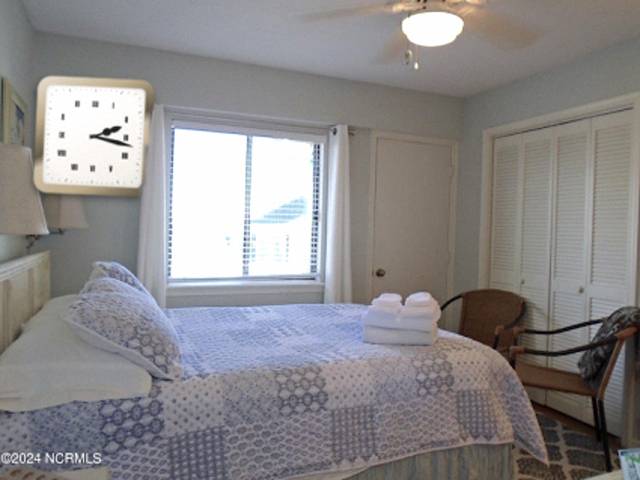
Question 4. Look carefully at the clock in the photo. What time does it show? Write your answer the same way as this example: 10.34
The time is 2.17
